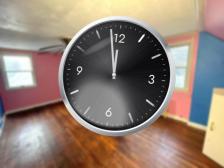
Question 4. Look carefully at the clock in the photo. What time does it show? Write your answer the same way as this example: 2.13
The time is 11.58
